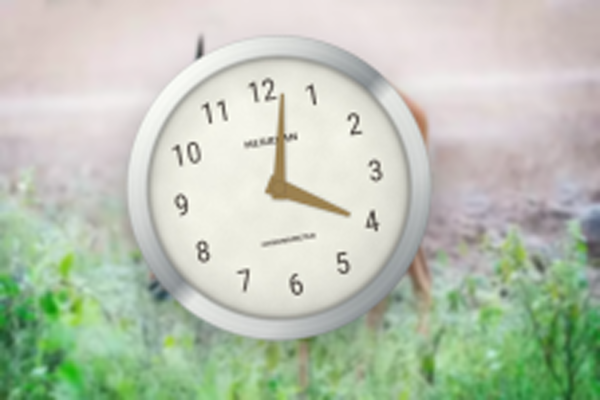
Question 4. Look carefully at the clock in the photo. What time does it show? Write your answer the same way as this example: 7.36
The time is 4.02
